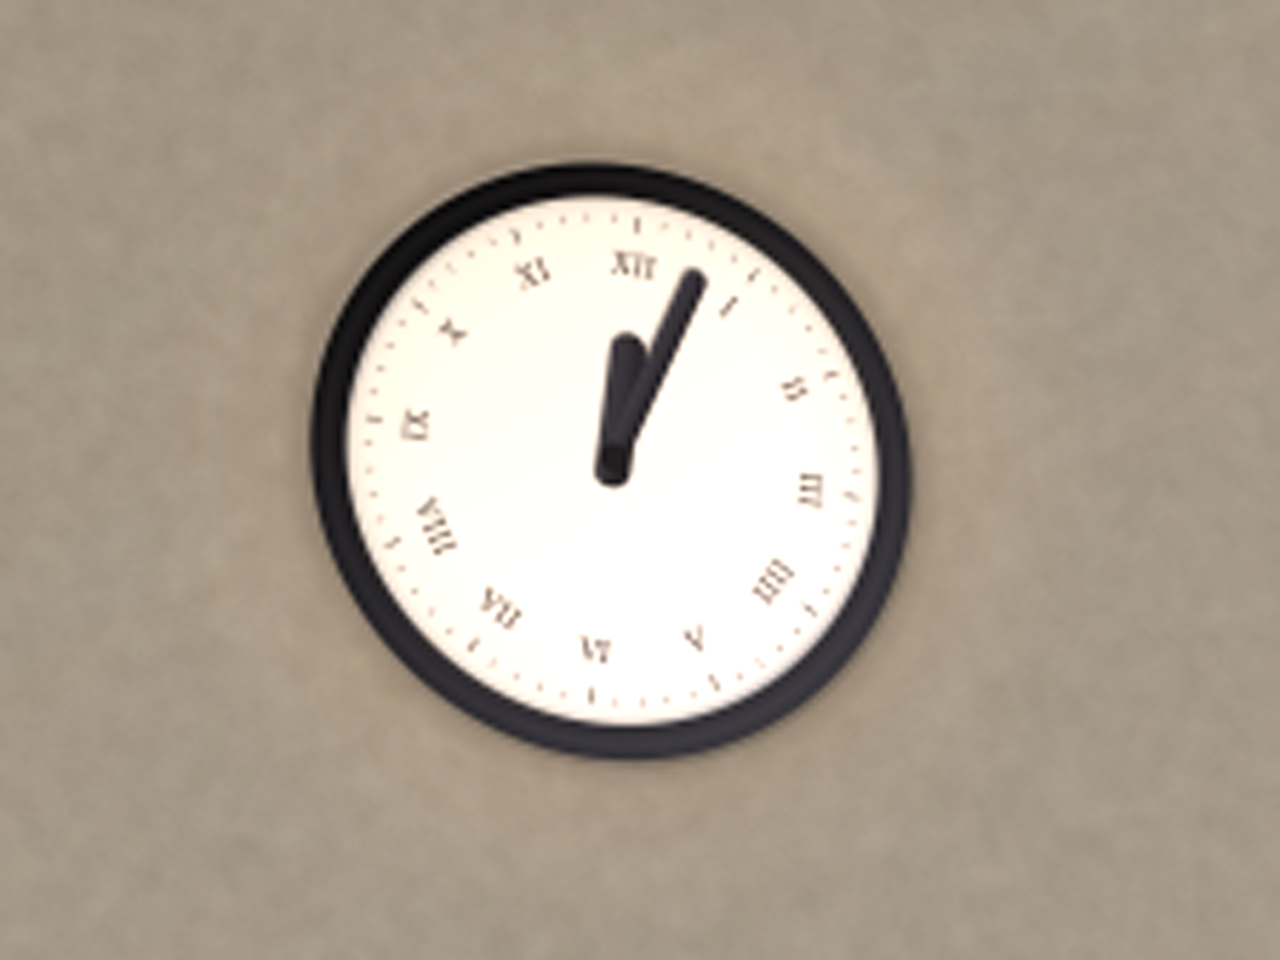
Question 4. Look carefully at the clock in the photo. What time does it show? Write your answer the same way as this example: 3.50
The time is 12.03
